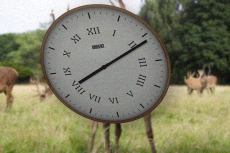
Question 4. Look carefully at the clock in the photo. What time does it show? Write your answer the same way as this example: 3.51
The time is 8.11
